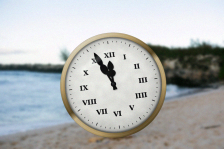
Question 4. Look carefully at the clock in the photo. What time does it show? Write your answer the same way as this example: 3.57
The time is 11.56
